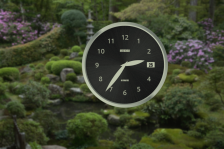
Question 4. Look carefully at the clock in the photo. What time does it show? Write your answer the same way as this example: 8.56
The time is 2.36
